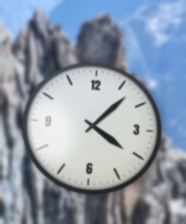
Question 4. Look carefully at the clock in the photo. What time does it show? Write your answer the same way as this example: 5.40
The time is 4.07
